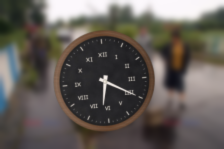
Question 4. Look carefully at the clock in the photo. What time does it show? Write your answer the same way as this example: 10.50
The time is 6.20
